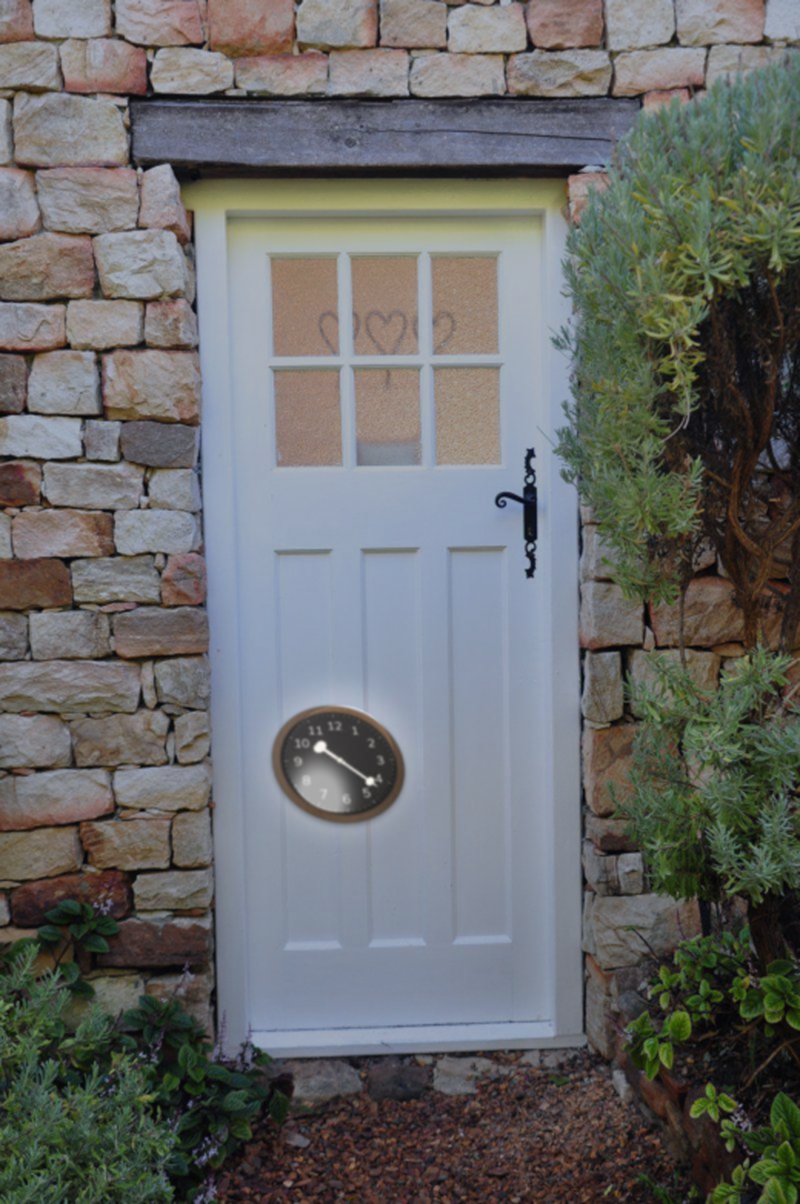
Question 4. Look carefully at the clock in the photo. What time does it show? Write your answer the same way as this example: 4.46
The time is 10.22
